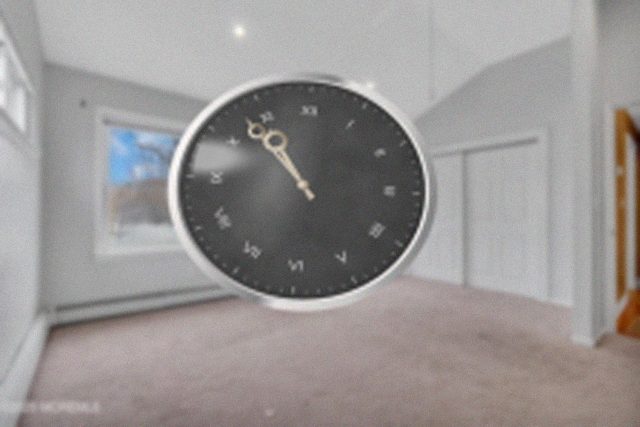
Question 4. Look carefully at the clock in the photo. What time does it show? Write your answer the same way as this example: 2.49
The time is 10.53
